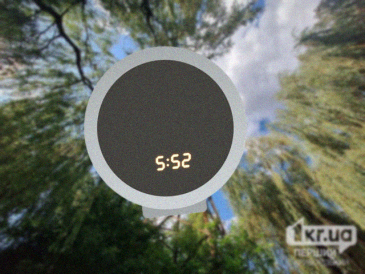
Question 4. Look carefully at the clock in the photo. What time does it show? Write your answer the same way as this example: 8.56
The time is 5.52
